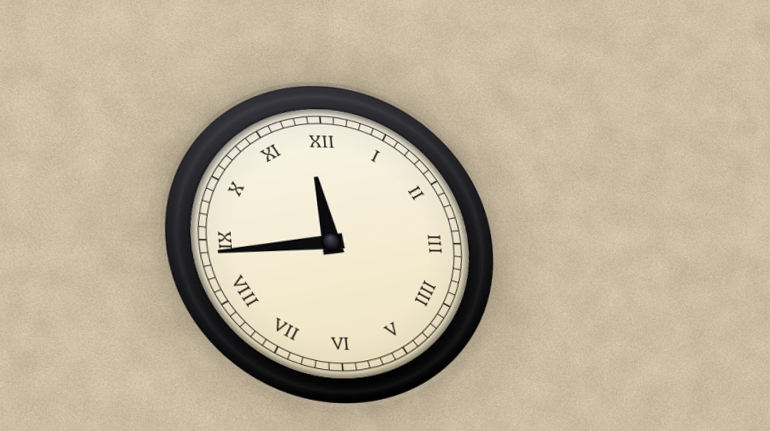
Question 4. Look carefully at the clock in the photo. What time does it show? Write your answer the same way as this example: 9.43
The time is 11.44
